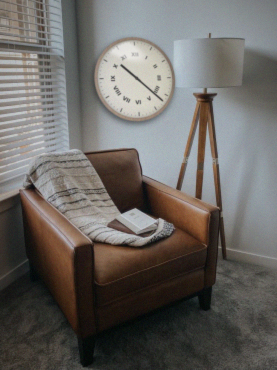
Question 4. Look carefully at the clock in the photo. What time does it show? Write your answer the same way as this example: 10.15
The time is 10.22
